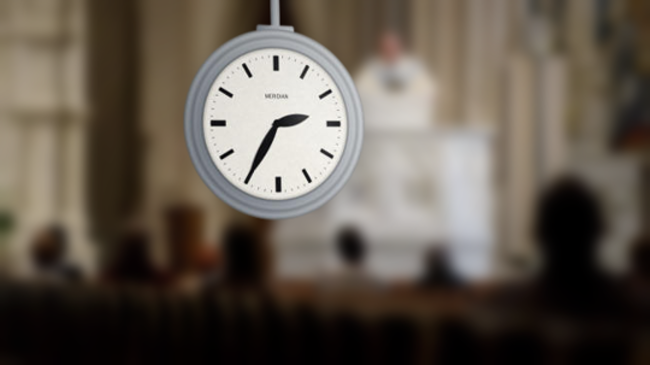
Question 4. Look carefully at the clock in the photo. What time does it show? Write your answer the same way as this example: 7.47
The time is 2.35
